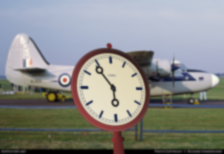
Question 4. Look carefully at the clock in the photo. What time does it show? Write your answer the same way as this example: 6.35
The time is 5.54
